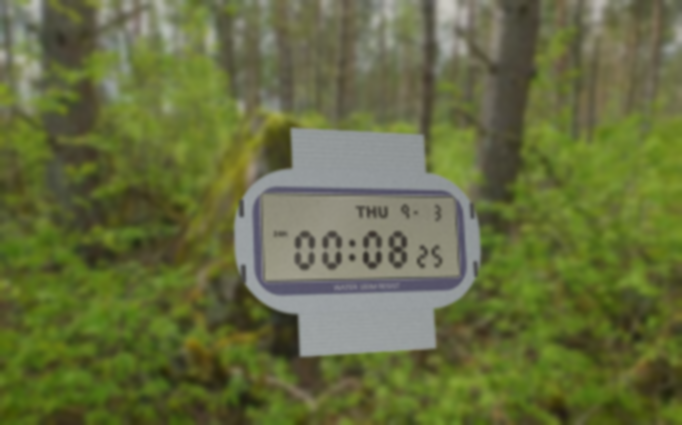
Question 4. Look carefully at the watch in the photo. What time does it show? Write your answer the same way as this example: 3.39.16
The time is 0.08.25
